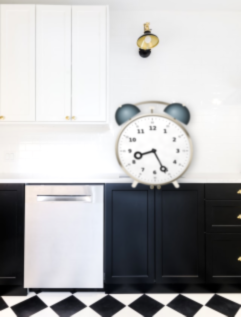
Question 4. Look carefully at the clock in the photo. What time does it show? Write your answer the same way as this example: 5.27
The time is 8.26
